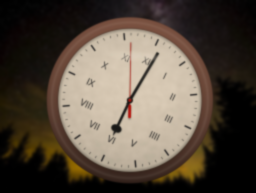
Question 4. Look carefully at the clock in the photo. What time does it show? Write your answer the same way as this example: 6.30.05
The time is 6.00.56
